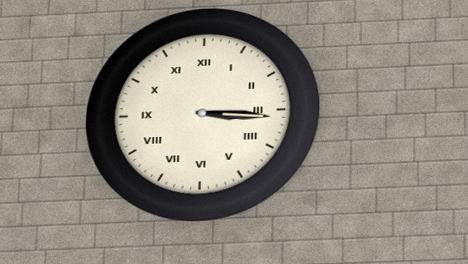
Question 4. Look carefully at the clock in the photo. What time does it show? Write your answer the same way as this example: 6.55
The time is 3.16
